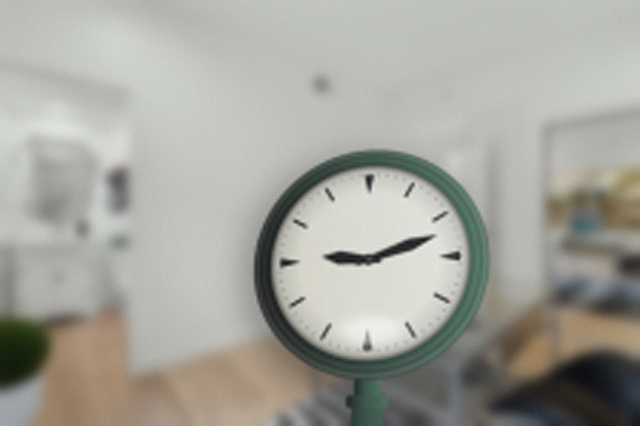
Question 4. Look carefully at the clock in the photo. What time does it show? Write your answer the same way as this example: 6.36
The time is 9.12
